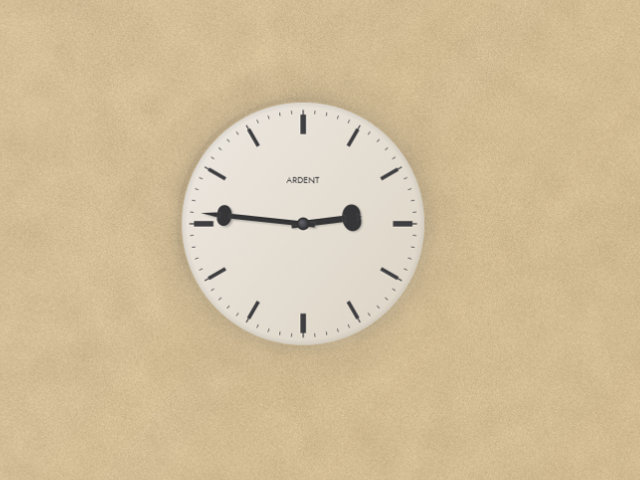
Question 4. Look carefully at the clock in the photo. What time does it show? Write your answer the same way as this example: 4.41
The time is 2.46
